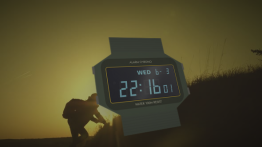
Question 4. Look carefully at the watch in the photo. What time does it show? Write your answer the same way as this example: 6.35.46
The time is 22.16.01
